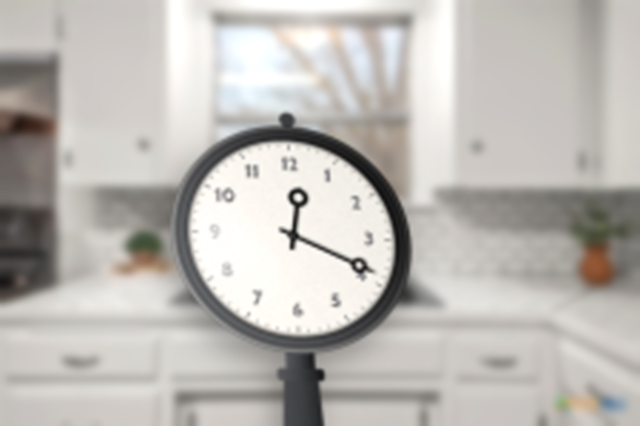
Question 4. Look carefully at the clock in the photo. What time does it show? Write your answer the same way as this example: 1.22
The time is 12.19
